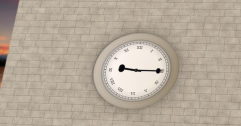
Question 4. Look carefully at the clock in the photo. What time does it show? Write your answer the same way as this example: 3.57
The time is 9.15
